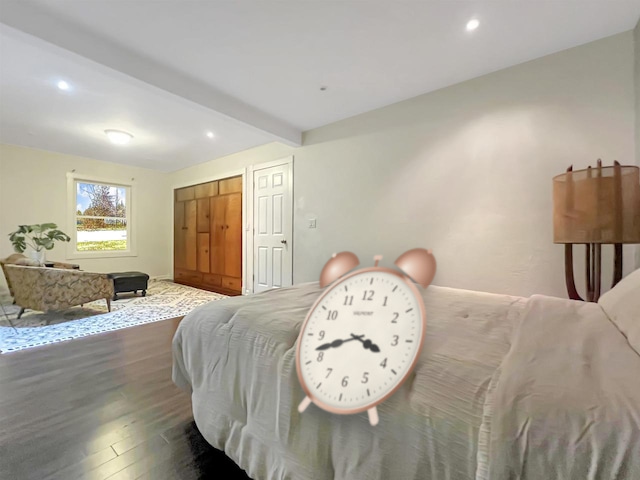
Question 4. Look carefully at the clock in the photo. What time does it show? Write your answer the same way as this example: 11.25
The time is 3.42
